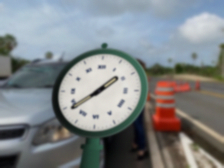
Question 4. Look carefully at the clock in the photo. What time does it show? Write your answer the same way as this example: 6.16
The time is 1.39
